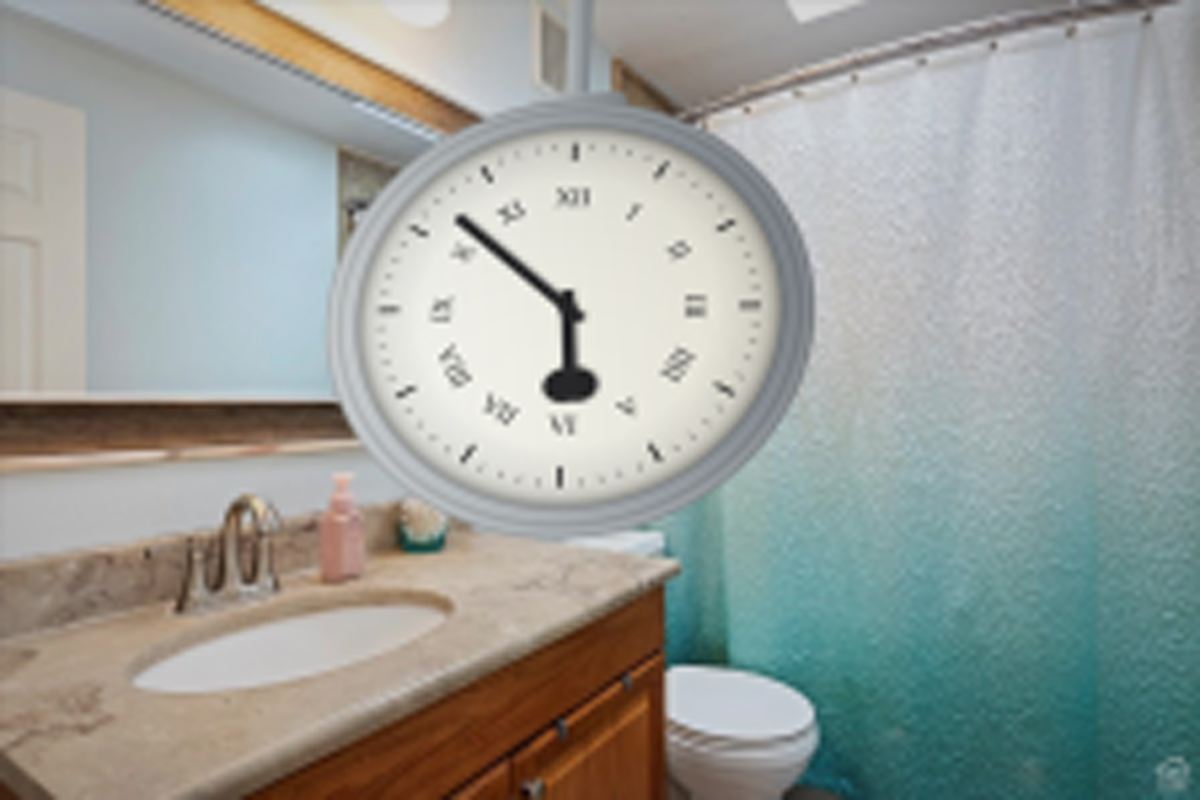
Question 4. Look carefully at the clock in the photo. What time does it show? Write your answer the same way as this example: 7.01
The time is 5.52
